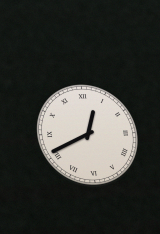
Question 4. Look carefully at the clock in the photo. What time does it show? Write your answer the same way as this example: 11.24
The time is 12.41
